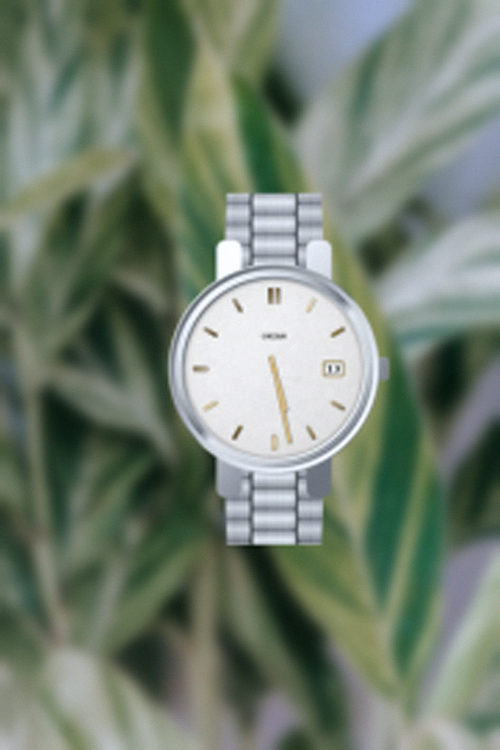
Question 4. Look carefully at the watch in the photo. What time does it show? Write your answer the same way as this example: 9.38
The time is 5.28
